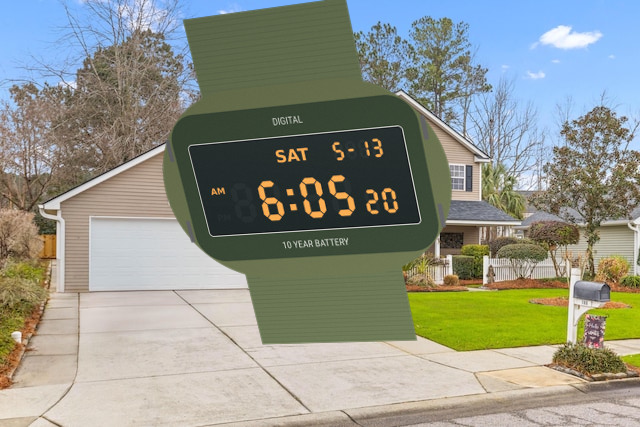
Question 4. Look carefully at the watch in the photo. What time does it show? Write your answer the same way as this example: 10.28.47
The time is 6.05.20
